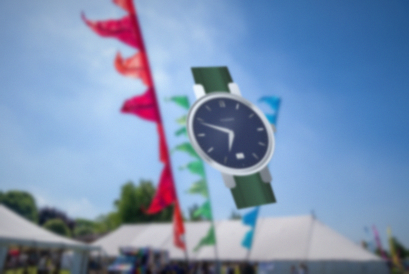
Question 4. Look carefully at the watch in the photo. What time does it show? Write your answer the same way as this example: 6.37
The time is 6.49
